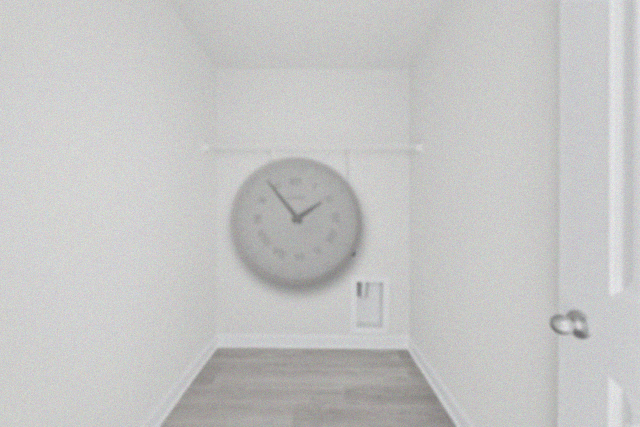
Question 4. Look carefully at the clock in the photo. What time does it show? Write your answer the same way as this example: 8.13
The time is 1.54
